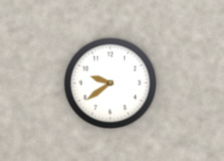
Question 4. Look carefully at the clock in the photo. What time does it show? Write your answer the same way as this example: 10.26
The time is 9.39
